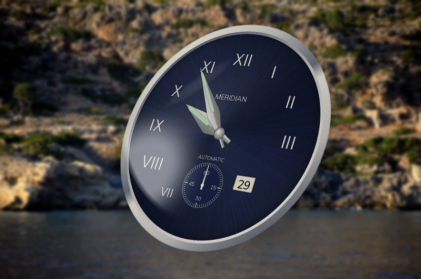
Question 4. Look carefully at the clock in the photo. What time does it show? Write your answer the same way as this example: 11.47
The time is 9.54
